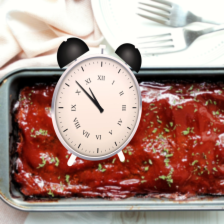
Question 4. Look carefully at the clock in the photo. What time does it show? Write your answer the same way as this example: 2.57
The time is 10.52
